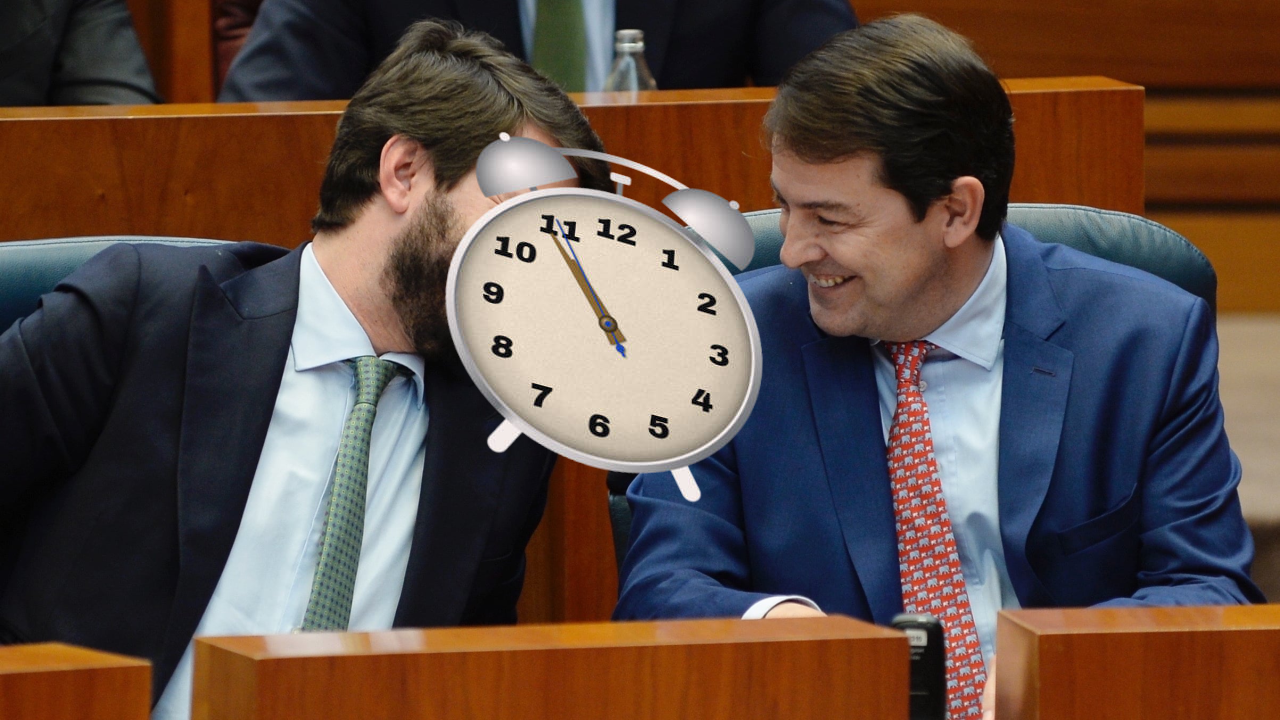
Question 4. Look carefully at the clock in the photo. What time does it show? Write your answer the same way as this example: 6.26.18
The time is 10.53.55
